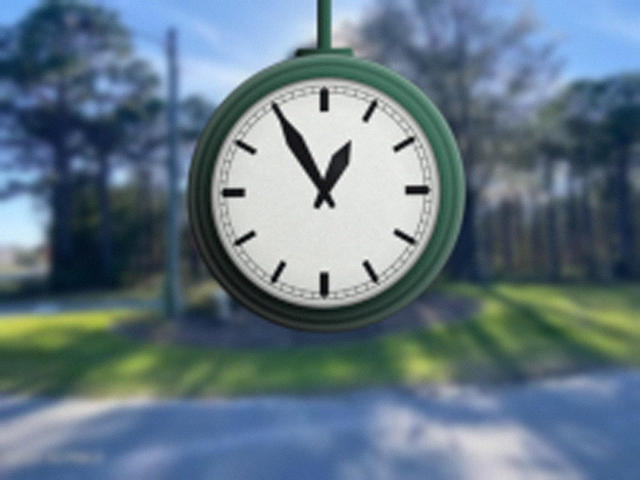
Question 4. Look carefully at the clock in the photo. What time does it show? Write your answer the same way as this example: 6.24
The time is 12.55
